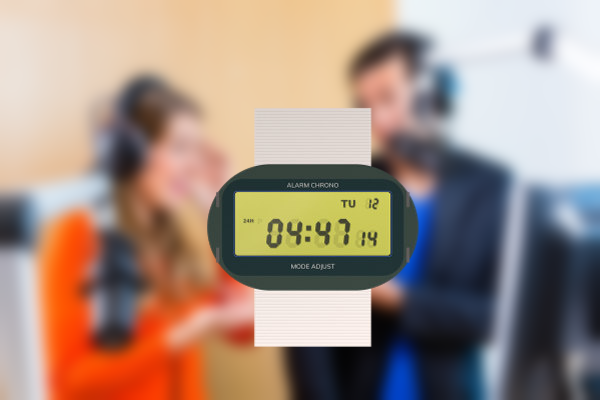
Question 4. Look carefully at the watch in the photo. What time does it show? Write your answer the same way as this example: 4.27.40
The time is 4.47.14
